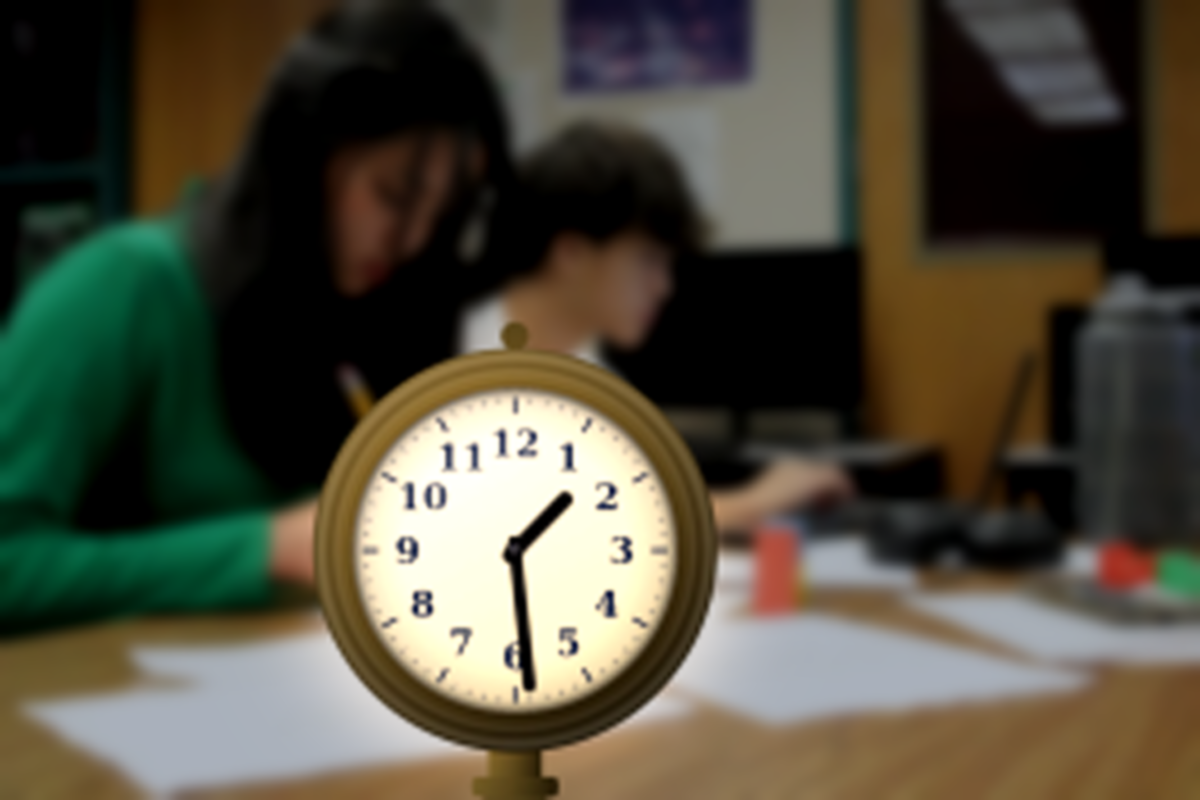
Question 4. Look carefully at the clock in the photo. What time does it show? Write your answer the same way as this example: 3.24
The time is 1.29
